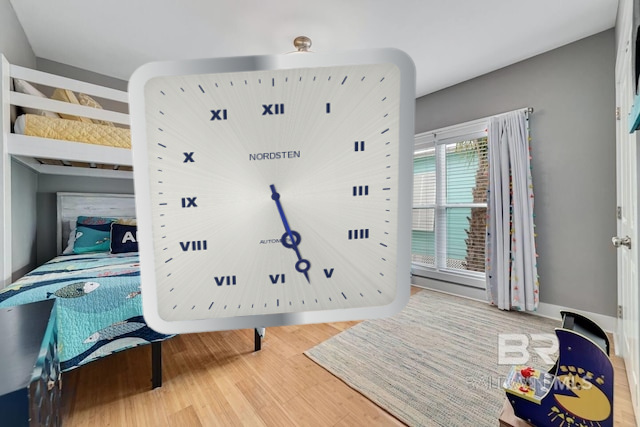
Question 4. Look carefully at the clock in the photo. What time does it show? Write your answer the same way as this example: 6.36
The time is 5.27
